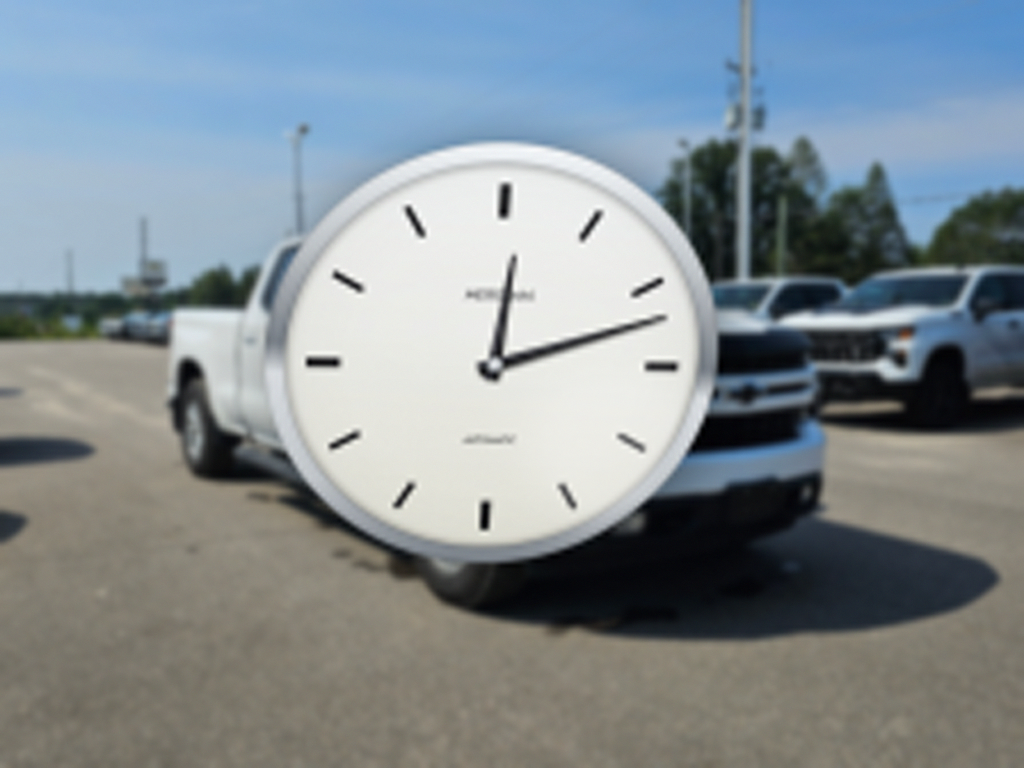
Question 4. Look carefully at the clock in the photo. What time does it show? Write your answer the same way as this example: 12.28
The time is 12.12
